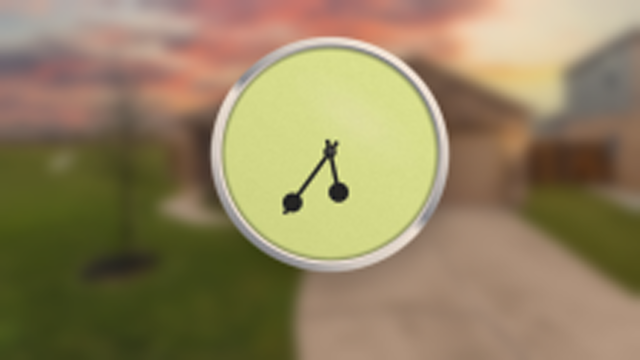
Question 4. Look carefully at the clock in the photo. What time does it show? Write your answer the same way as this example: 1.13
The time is 5.36
